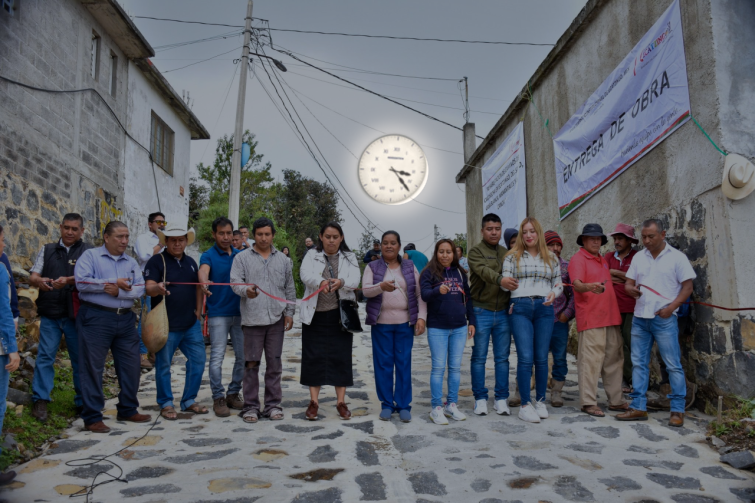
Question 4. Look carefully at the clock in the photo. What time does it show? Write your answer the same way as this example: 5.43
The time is 3.23
